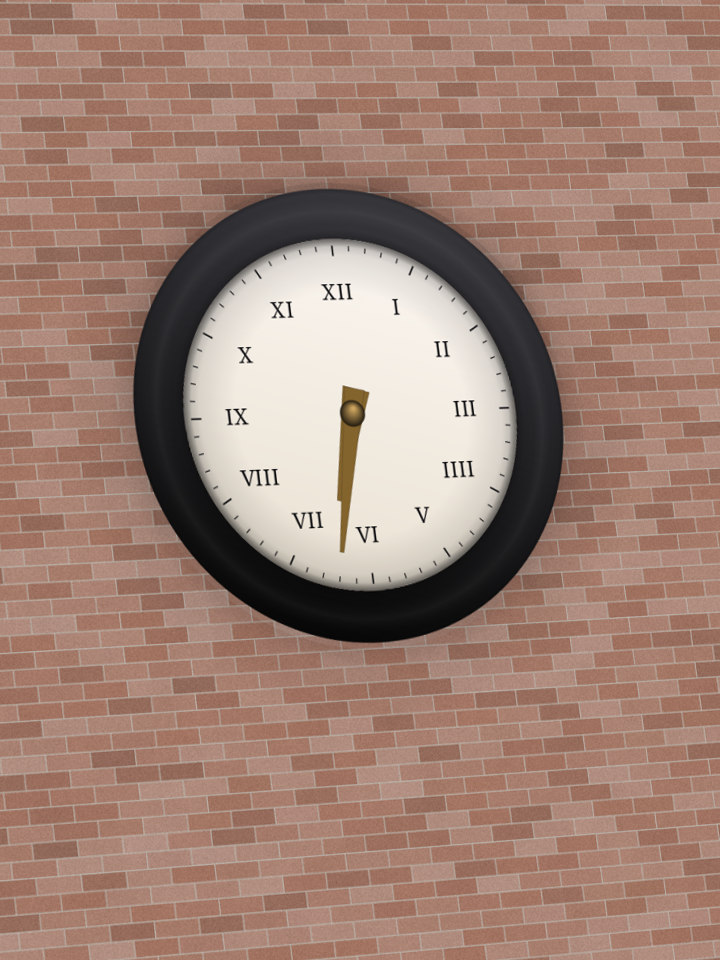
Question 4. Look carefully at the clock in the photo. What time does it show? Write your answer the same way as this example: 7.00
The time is 6.32
